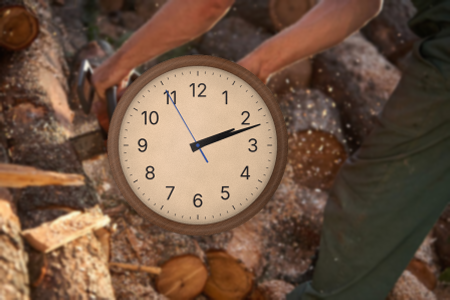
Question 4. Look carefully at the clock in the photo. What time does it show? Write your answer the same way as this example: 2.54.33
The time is 2.11.55
